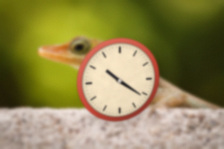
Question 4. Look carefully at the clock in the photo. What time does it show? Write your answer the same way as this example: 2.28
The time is 10.21
